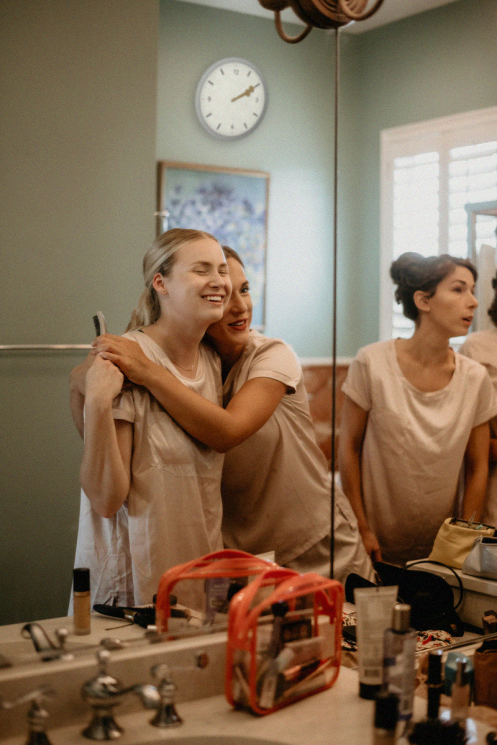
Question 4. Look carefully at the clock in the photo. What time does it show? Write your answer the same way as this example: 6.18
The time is 2.10
